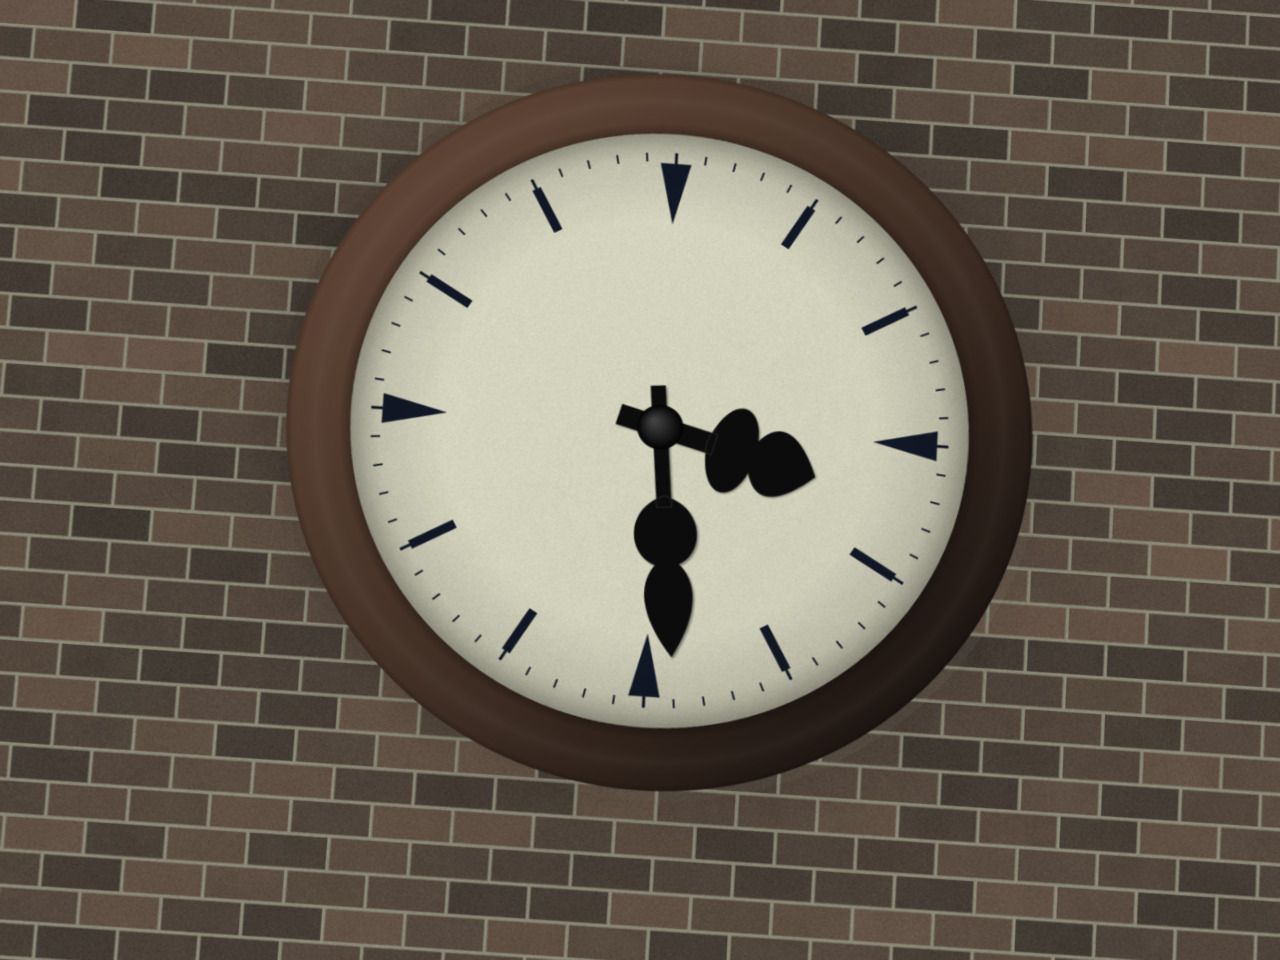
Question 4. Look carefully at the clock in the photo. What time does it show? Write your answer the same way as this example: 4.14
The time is 3.29
